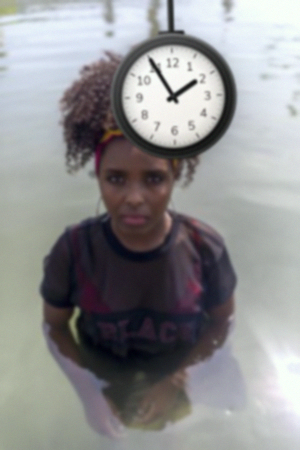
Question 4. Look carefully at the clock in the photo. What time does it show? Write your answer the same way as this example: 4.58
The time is 1.55
